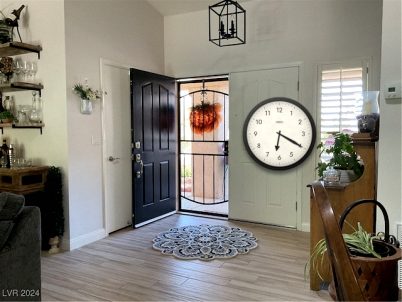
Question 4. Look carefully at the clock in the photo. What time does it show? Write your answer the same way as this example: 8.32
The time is 6.20
